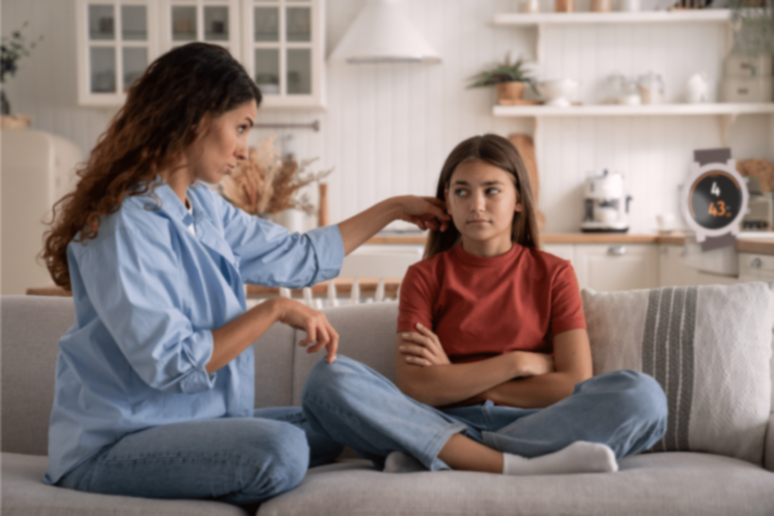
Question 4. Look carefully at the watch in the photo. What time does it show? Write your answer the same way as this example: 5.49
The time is 4.43
